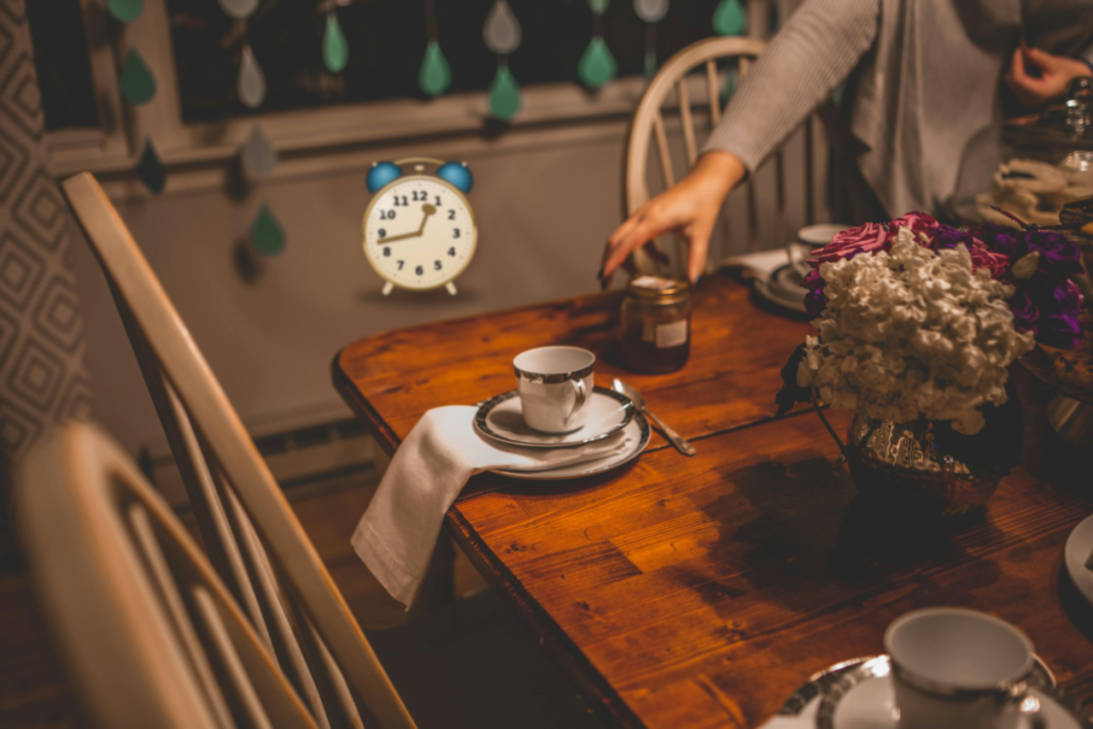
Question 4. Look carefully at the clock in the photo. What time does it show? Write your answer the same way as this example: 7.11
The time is 12.43
